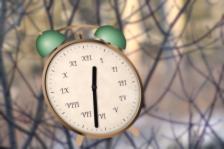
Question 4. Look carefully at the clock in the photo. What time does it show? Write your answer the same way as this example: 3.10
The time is 12.32
